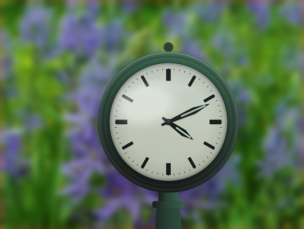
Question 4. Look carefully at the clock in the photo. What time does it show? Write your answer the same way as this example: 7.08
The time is 4.11
